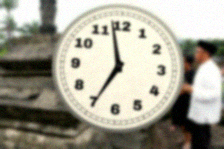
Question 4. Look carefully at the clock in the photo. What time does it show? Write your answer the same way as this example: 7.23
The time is 6.58
